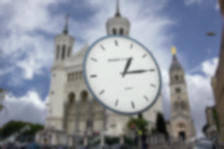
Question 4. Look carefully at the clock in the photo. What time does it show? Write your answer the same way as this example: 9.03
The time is 1.15
